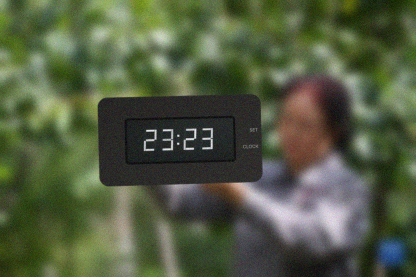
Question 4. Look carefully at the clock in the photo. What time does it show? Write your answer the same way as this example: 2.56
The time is 23.23
